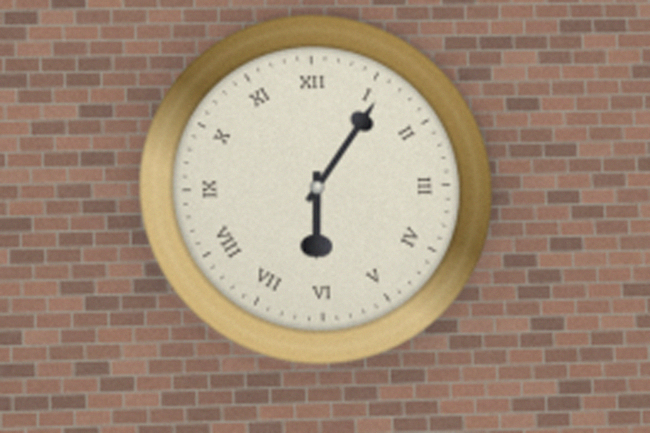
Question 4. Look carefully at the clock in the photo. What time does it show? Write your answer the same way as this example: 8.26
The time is 6.06
